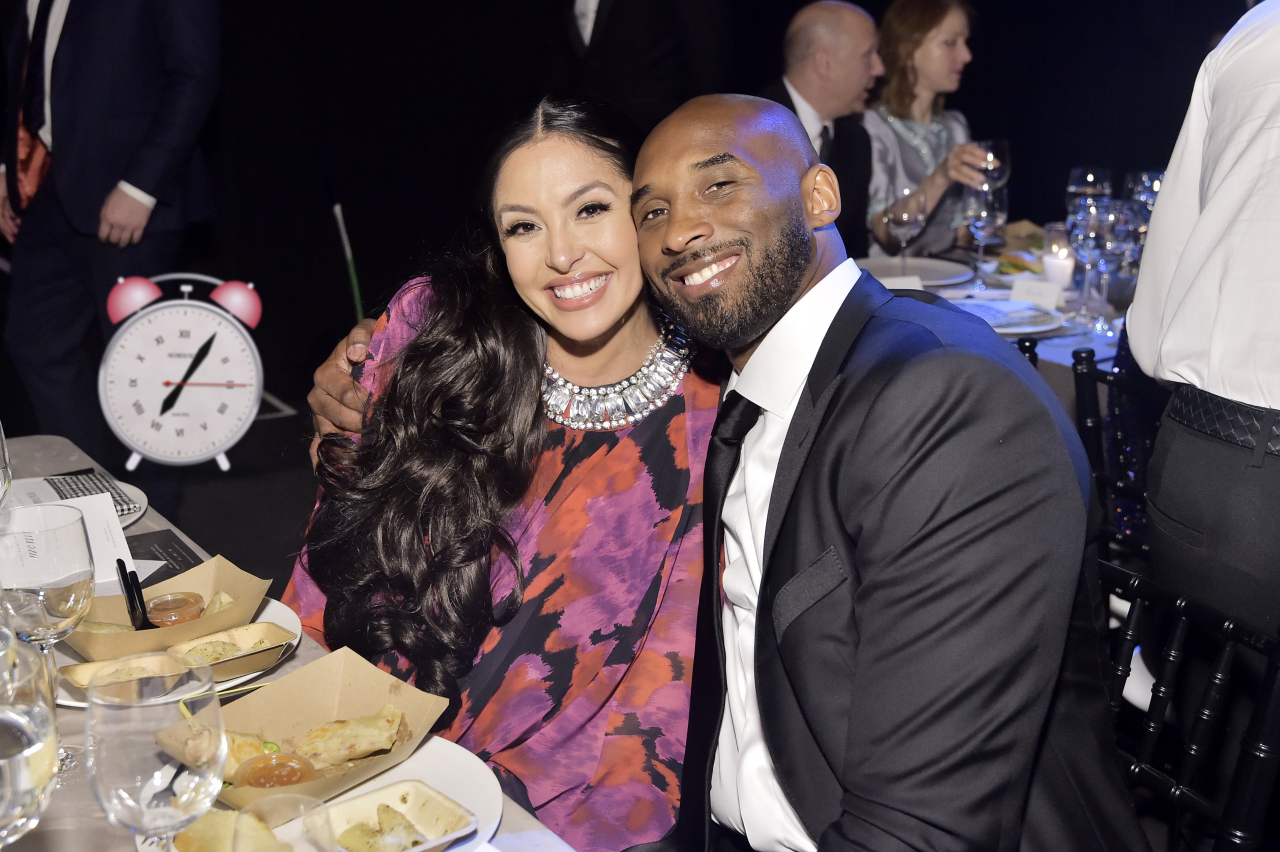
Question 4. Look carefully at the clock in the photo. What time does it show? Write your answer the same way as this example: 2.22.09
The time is 7.05.15
